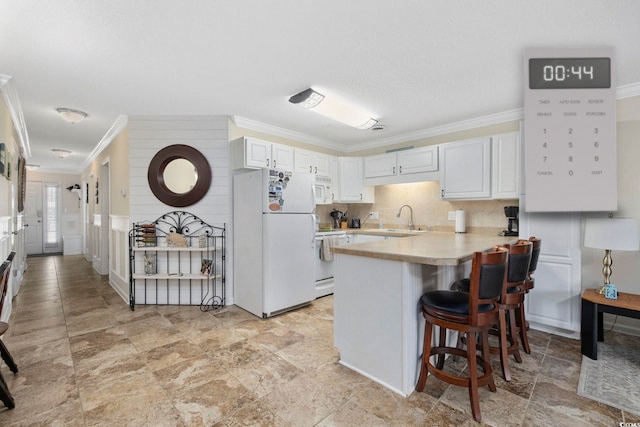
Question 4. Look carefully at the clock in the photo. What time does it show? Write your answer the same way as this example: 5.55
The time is 0.44
